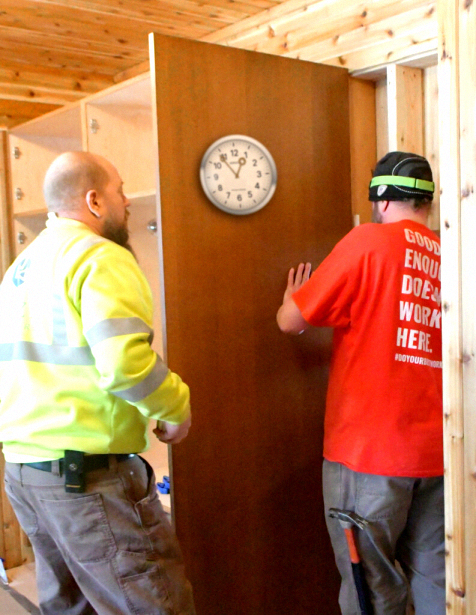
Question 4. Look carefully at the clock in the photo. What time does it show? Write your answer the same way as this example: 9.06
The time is 12.54
